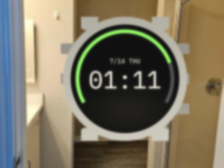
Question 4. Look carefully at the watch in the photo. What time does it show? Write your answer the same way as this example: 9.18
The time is 1.11
